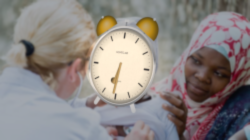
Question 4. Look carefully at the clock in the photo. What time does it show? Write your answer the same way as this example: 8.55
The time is 6.31
